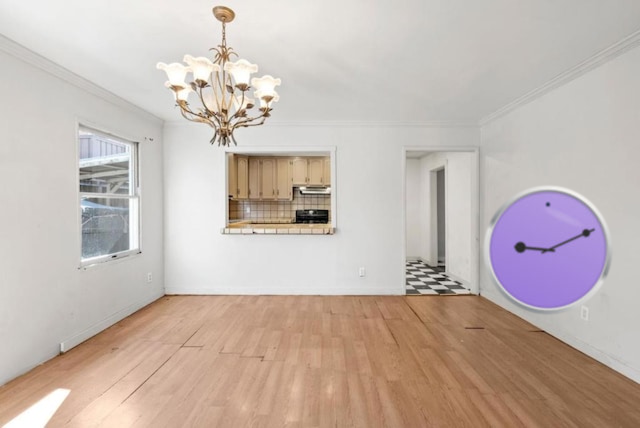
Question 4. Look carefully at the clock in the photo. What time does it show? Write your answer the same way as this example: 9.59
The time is 9.11
